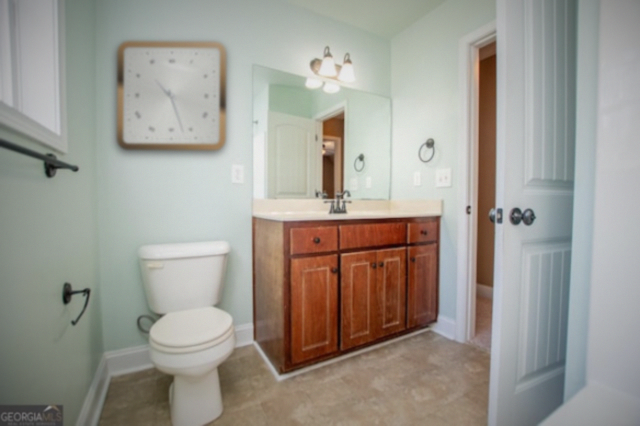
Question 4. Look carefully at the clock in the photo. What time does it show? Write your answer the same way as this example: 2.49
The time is 10.27
